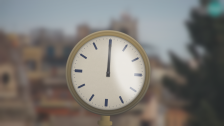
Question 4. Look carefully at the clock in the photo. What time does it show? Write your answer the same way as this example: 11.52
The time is 12.00
